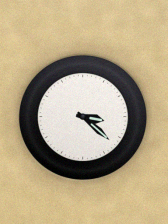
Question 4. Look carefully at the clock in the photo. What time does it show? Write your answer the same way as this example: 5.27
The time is 3.22
